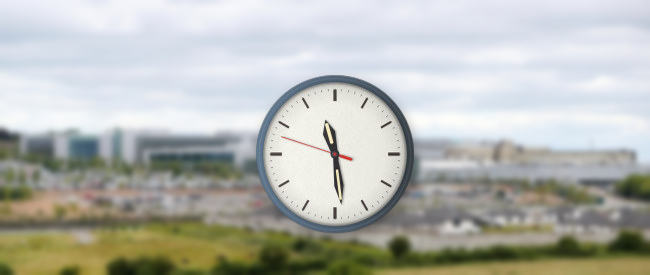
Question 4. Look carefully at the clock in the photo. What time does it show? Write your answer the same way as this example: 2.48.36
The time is 11.28.48
